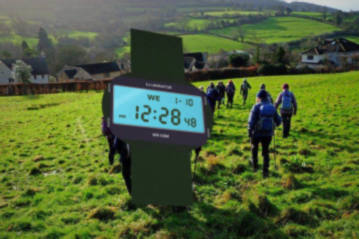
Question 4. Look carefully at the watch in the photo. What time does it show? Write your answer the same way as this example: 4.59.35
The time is 12.28.48
